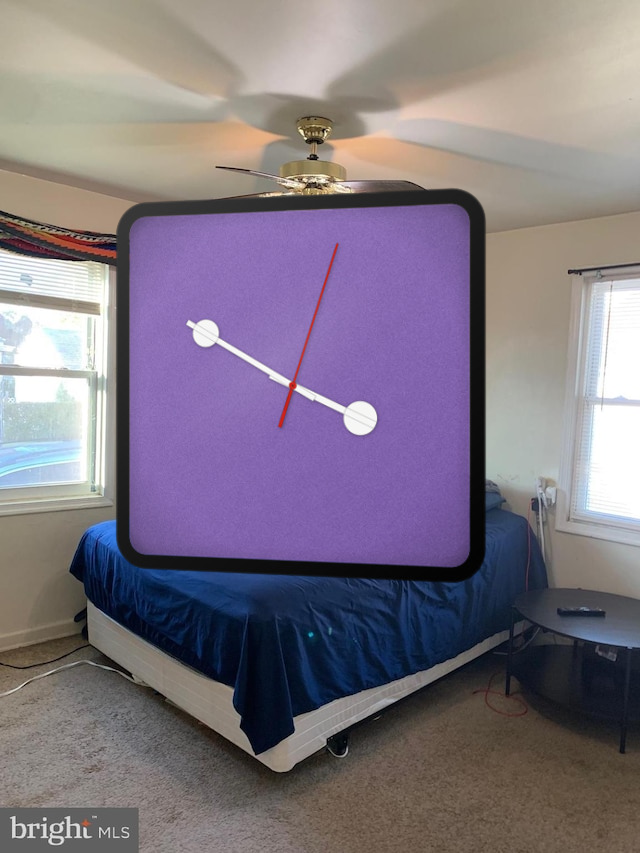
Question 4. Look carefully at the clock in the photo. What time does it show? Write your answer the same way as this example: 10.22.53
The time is 3.50.03
